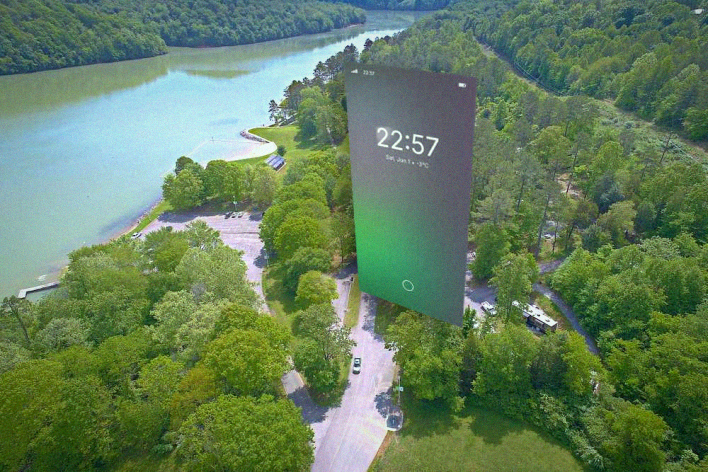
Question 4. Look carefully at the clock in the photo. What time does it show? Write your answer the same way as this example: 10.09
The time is 22.57
